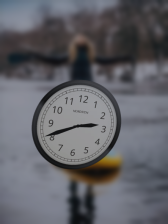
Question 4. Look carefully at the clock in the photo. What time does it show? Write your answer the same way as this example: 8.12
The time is 2.41
